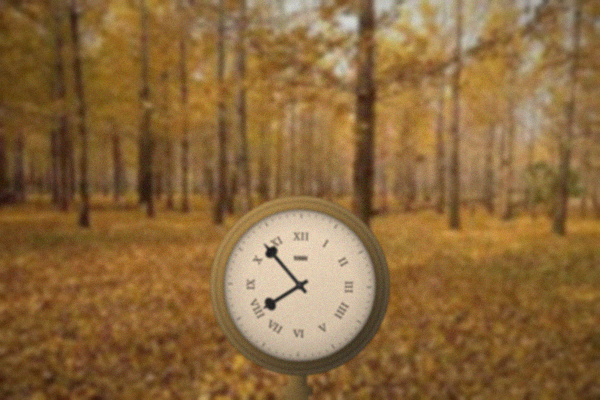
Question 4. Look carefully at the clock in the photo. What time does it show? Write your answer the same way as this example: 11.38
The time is 7.53
